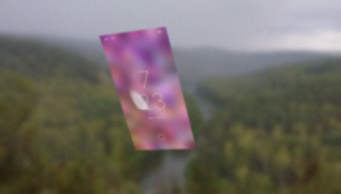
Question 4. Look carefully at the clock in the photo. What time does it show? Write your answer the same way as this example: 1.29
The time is 7.23
